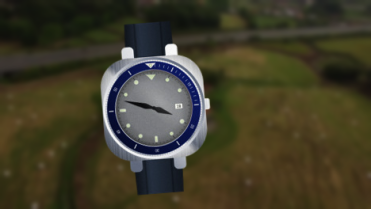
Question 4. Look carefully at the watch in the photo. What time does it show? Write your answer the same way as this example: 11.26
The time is 3.48
